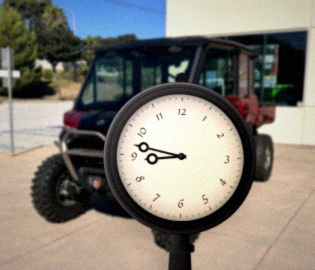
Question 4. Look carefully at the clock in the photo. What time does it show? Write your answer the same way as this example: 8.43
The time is 8.47
